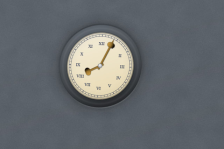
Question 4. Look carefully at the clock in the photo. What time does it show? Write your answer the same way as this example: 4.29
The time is 8.04
